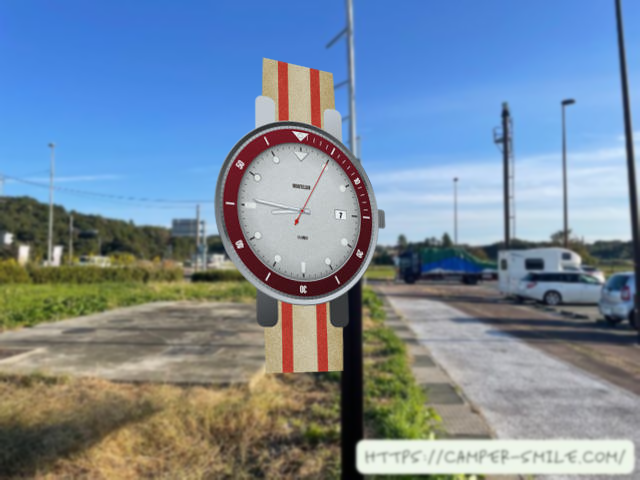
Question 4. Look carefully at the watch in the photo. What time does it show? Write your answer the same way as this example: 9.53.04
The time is 8.46.05
